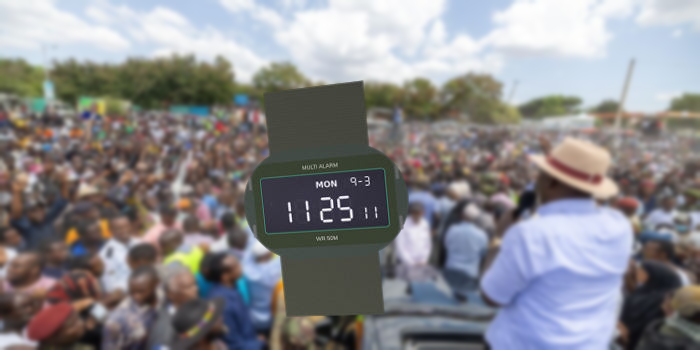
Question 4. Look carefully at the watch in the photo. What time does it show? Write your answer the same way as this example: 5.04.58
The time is 11.25.11
